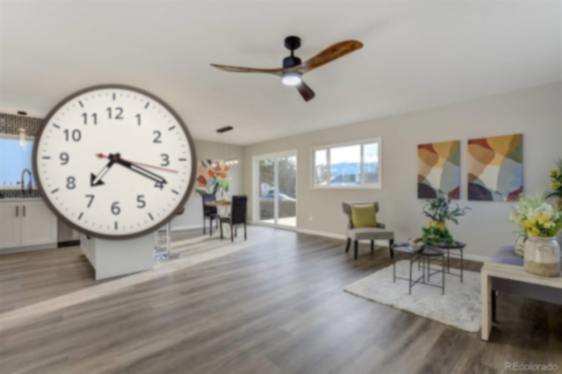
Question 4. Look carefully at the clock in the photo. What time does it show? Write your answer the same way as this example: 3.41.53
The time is 7.19.17
